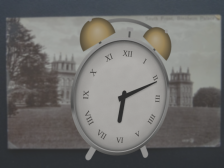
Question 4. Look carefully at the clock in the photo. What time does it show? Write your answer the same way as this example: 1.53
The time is 6.11
